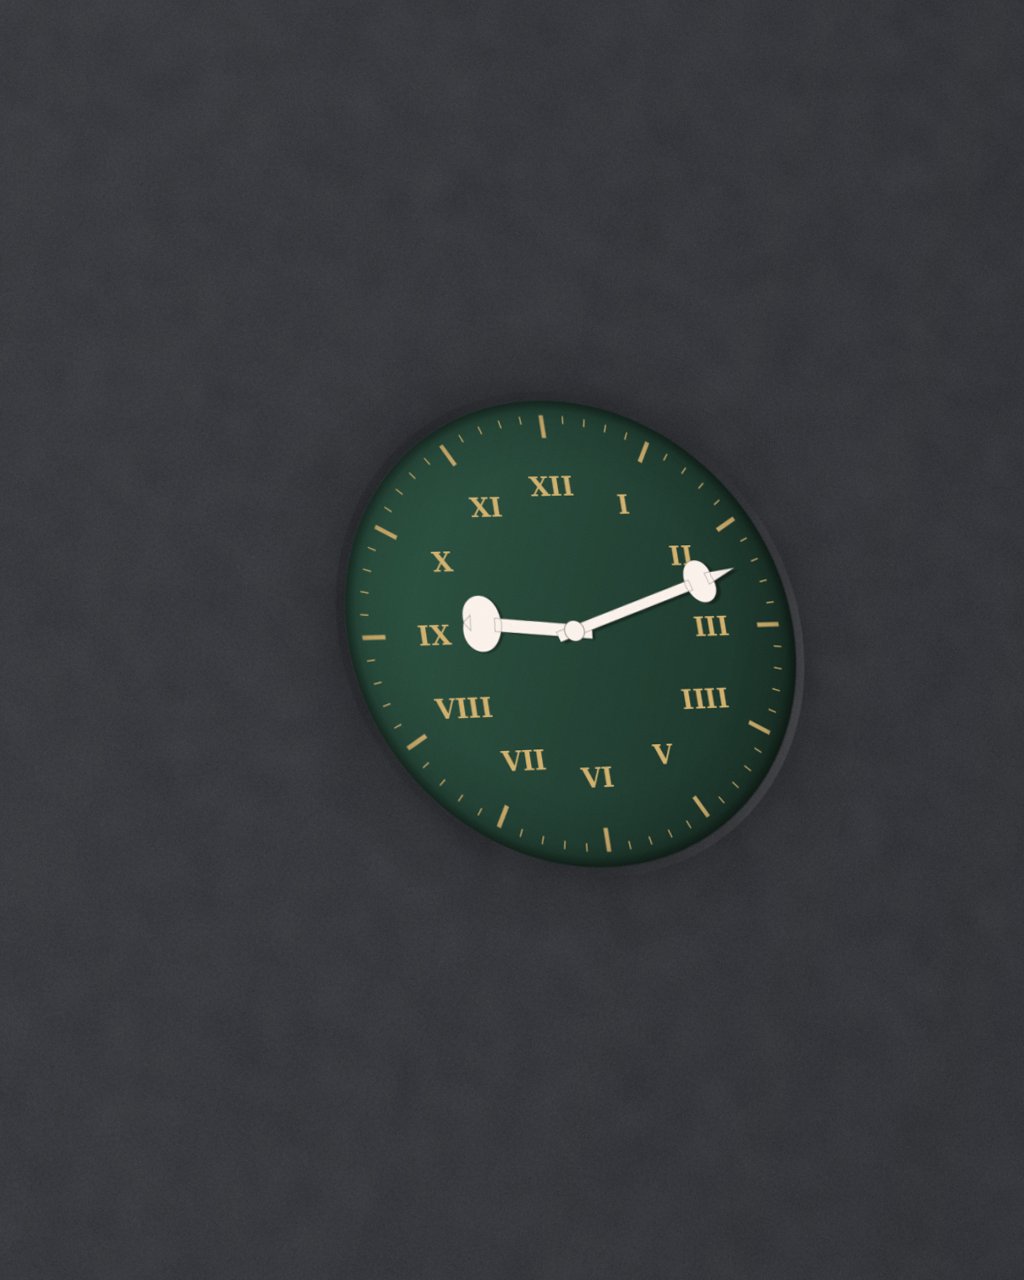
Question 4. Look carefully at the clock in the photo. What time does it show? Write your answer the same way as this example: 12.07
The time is 9.12
